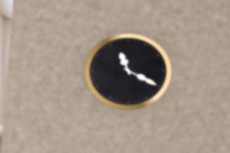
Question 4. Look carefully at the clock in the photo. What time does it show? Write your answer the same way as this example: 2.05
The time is 11.20
